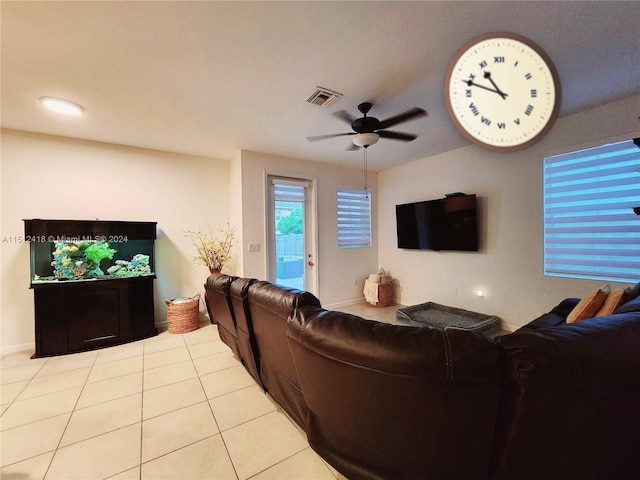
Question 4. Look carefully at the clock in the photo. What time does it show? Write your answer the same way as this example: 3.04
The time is 10.48
